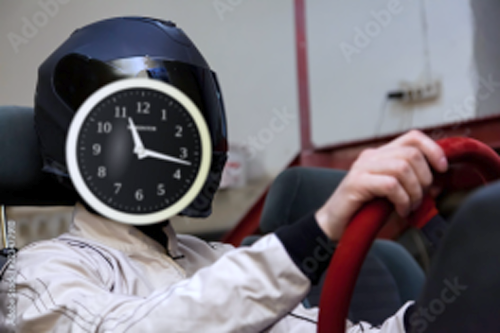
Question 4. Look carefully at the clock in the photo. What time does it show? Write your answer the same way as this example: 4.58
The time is 11.17
